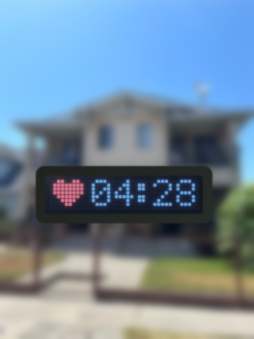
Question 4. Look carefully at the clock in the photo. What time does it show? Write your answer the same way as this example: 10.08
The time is 4.28
